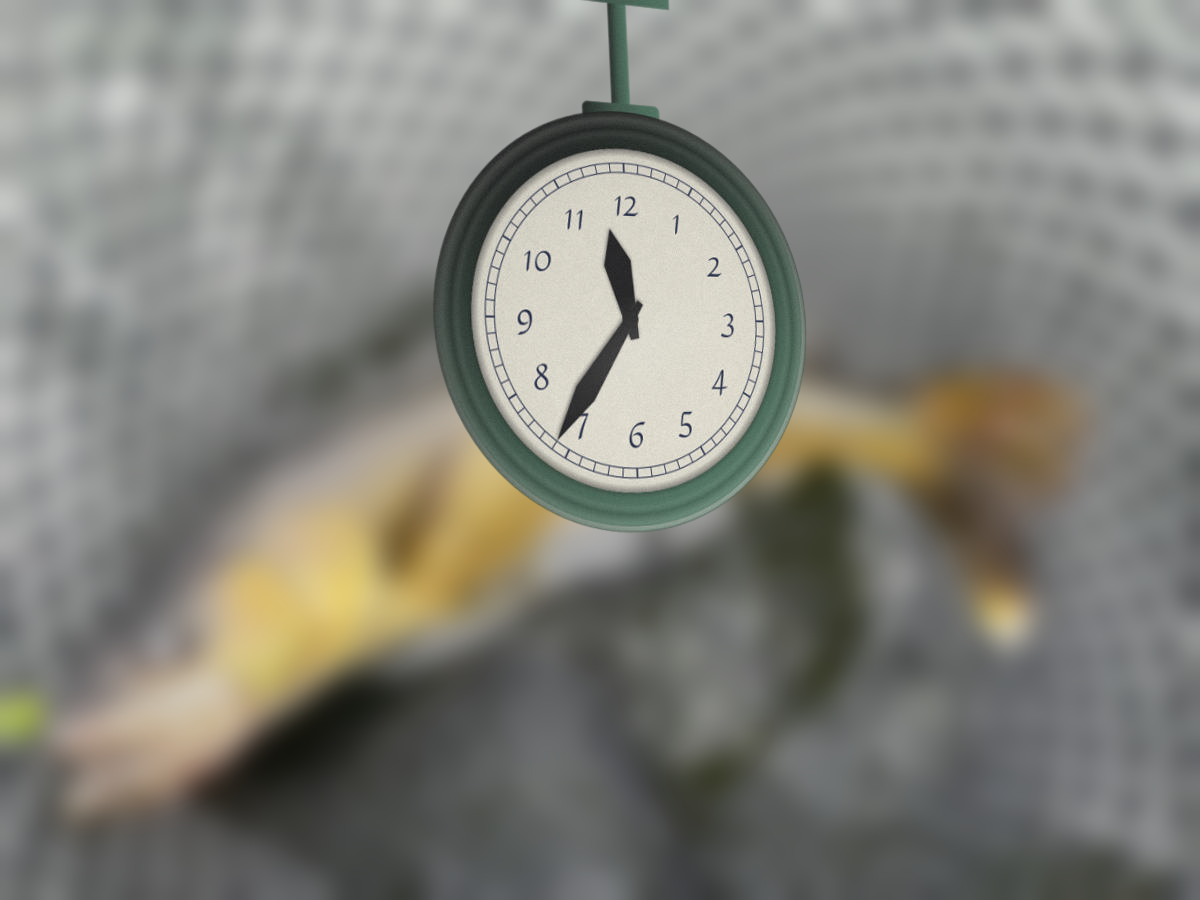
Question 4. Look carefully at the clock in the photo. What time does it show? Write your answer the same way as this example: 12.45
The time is 11.36
